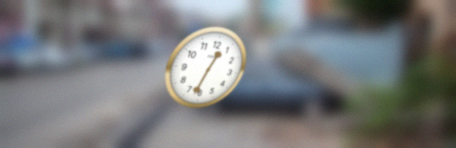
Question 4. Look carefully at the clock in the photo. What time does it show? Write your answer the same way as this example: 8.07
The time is 12.32
